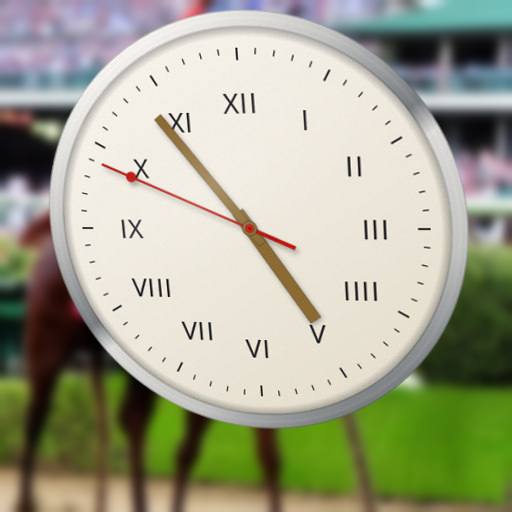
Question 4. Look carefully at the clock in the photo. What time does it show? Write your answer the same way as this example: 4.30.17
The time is 4.53.49
